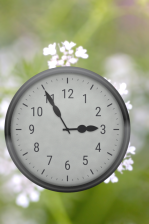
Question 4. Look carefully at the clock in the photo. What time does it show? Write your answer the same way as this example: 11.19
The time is 2.55
